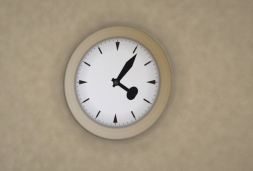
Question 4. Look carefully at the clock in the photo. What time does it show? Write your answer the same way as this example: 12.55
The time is 4.06
